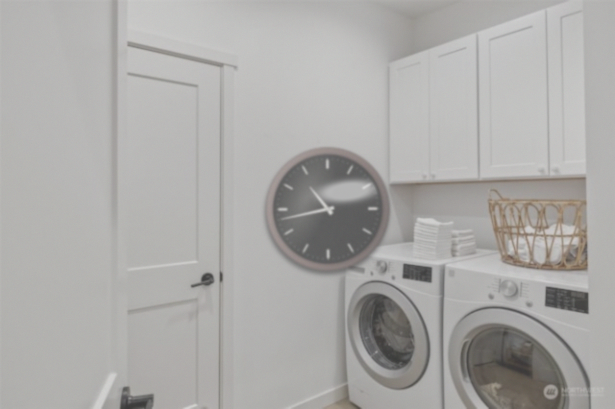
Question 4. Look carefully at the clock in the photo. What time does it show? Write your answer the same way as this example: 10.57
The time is 10.43
